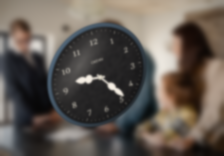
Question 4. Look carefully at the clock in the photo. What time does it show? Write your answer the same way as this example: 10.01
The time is 9.24
